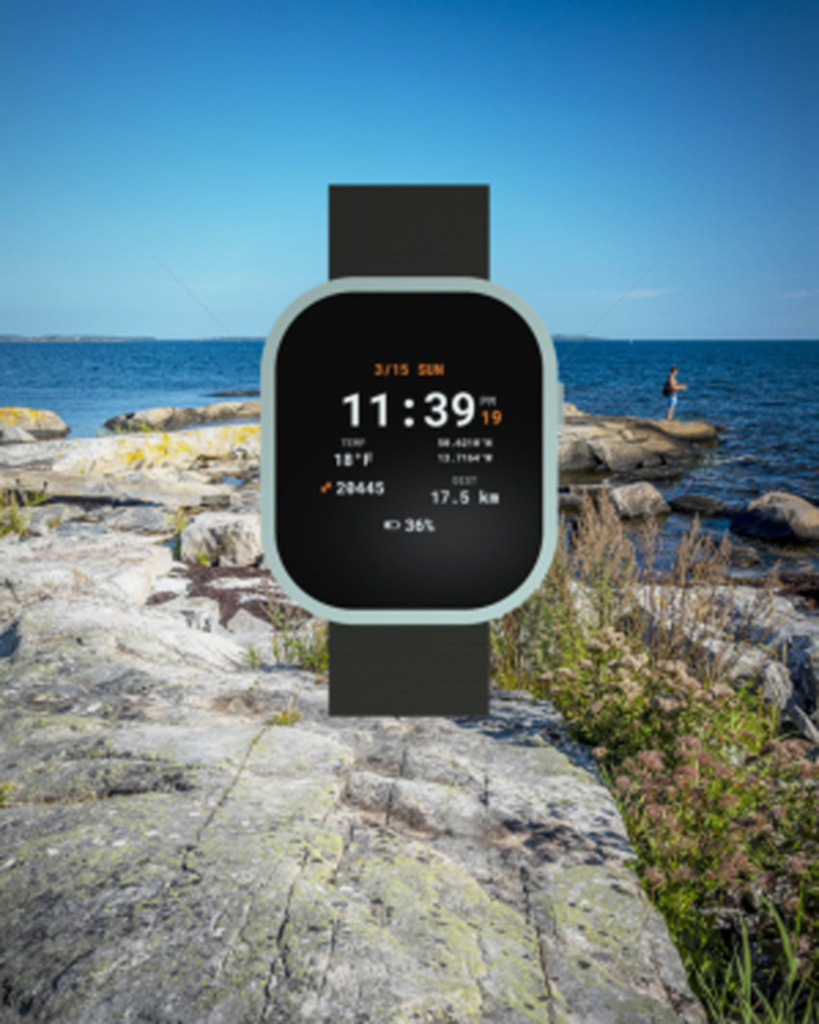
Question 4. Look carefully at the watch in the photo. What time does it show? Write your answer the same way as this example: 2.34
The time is 11.39
